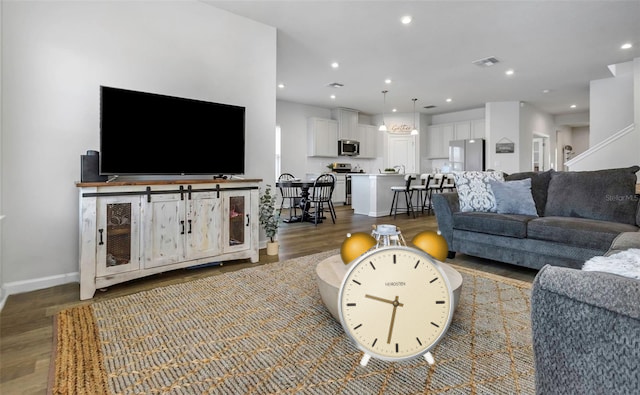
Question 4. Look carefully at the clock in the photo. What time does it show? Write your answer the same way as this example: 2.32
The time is 9.32
